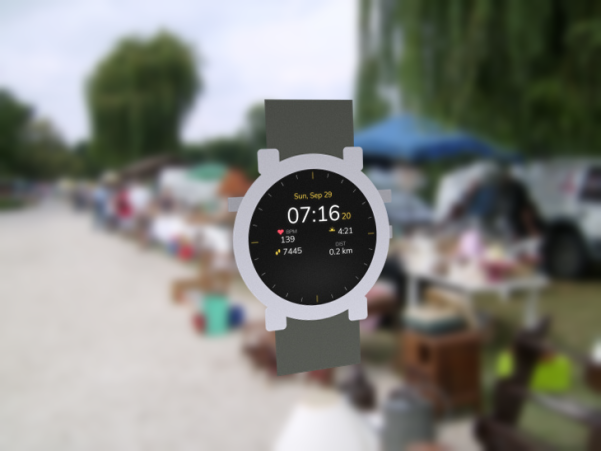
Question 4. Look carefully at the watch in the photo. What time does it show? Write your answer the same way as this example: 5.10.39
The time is 7.16.20
